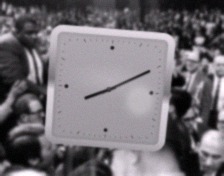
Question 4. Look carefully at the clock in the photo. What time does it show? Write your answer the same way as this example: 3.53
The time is 8.10
